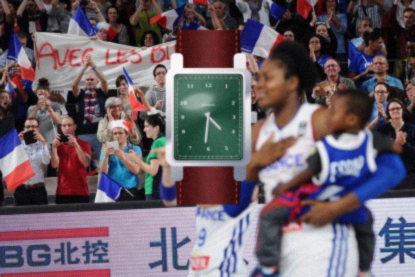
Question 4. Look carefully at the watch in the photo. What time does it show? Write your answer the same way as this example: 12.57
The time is 4.31
